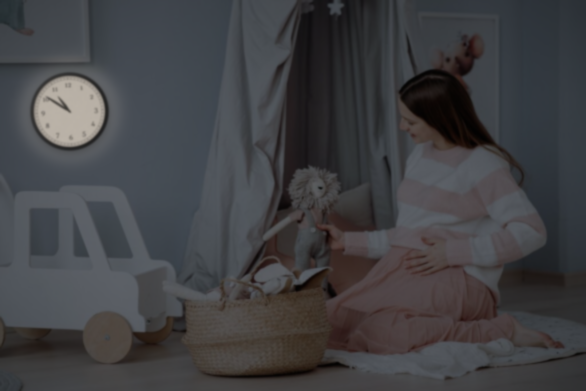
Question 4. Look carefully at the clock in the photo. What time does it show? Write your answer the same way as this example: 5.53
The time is 10.51
